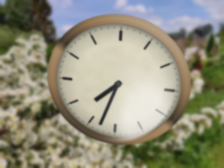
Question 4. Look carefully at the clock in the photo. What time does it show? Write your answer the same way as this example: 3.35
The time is 7.33
